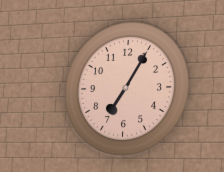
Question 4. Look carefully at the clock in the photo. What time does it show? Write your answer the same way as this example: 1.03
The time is 7.05
